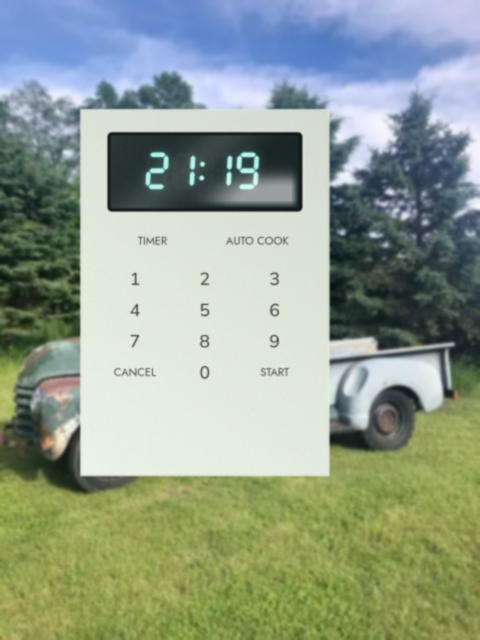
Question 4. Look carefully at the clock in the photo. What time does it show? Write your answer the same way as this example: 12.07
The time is 21.19
